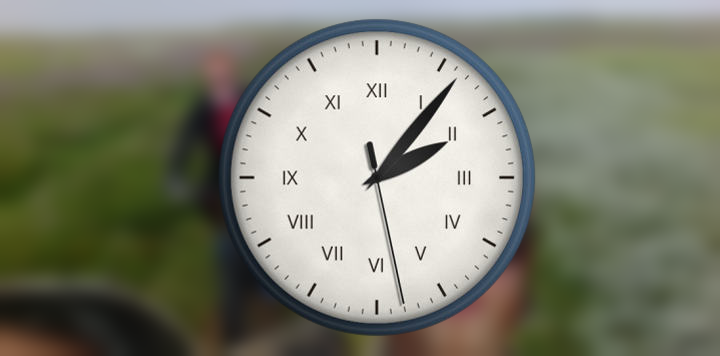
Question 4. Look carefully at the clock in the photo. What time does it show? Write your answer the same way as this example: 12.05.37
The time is 2.06.28
